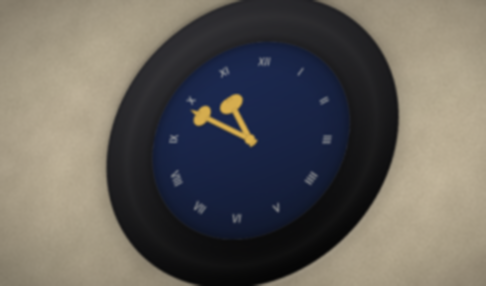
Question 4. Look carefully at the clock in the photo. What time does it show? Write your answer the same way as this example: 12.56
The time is 10.49
